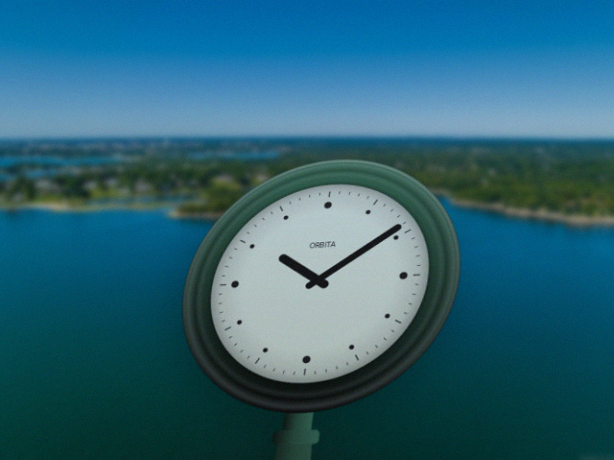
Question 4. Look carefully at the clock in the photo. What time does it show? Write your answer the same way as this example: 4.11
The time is 10.09
